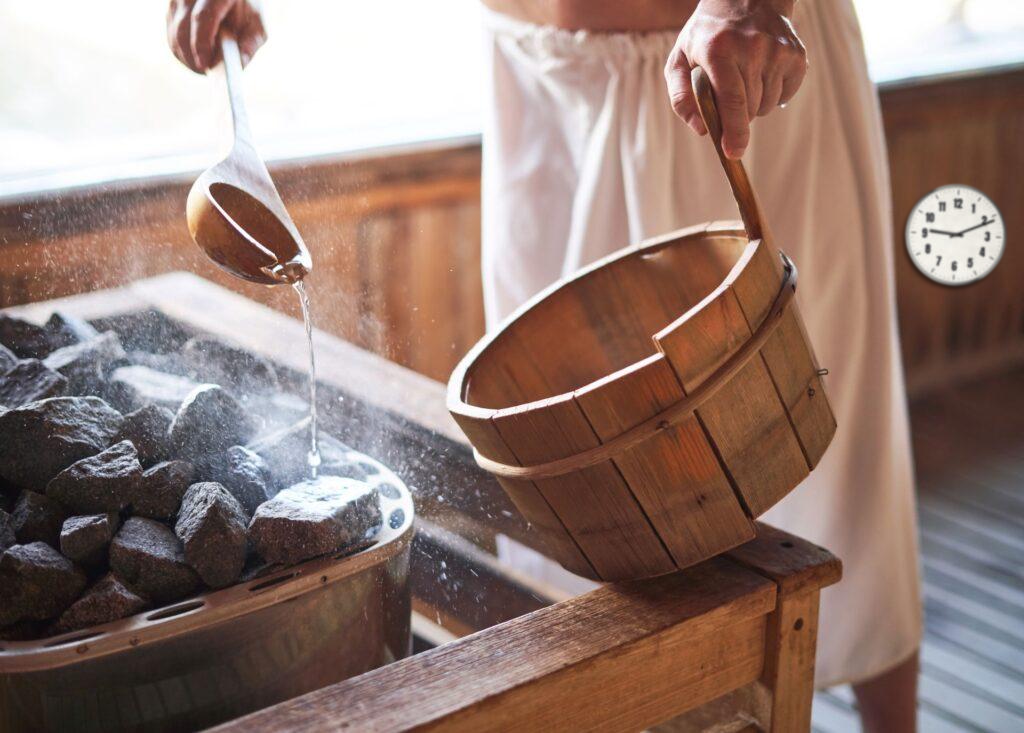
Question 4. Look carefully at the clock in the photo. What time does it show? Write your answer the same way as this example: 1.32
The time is 9.11
